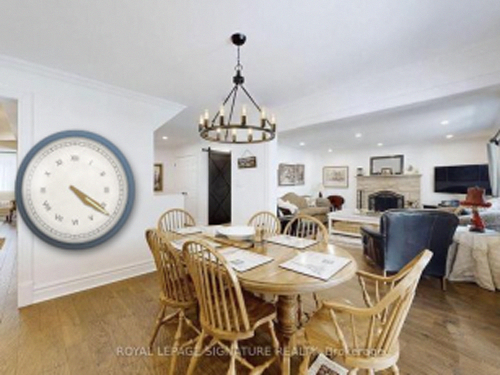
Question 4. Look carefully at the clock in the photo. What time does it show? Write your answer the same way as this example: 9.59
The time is 4.21
